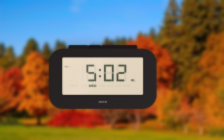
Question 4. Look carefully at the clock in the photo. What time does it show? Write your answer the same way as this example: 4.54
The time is 5.02
